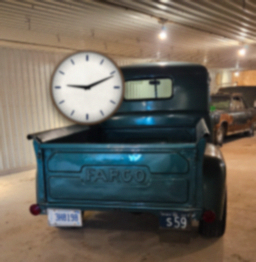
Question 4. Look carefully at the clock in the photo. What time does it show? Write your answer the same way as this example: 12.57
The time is 9.11
